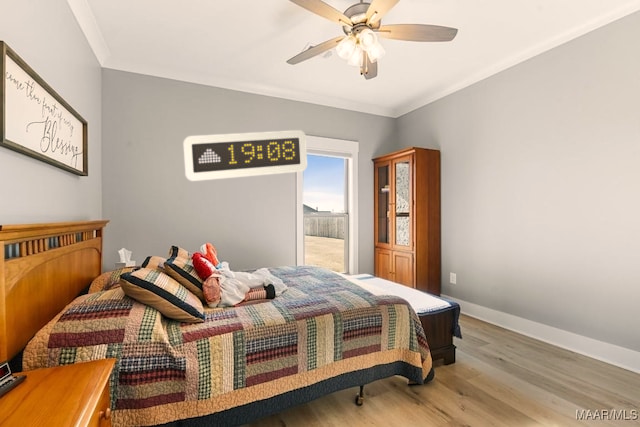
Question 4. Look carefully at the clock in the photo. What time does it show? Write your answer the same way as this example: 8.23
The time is 19.08
